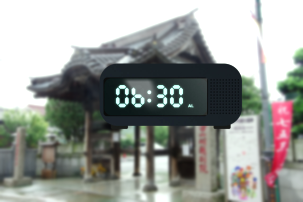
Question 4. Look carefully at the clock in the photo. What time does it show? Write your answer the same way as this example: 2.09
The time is 6.30
